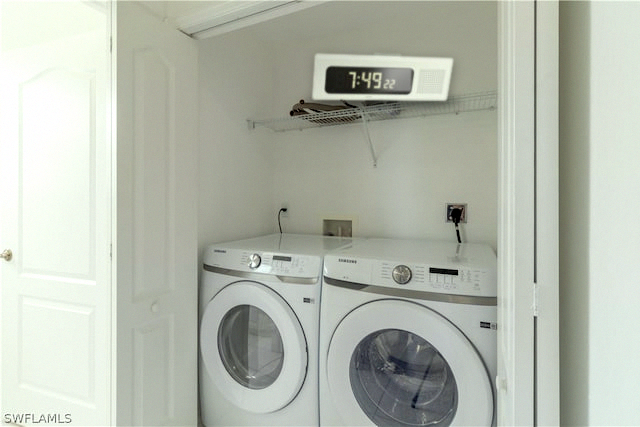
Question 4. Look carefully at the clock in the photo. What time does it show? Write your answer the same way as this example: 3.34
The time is 7.49
